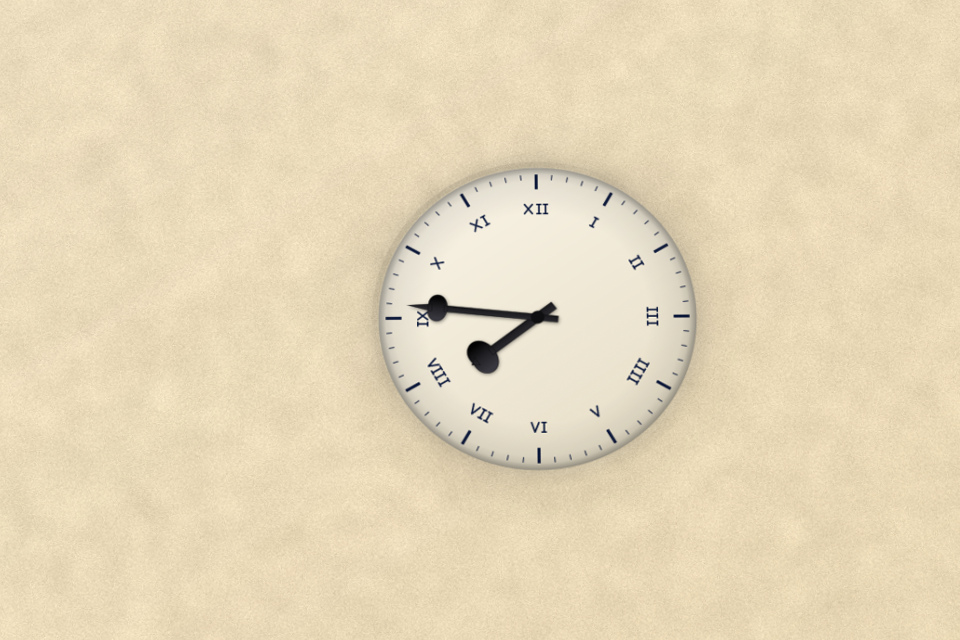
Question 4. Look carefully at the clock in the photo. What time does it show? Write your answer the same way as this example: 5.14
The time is 7.46
